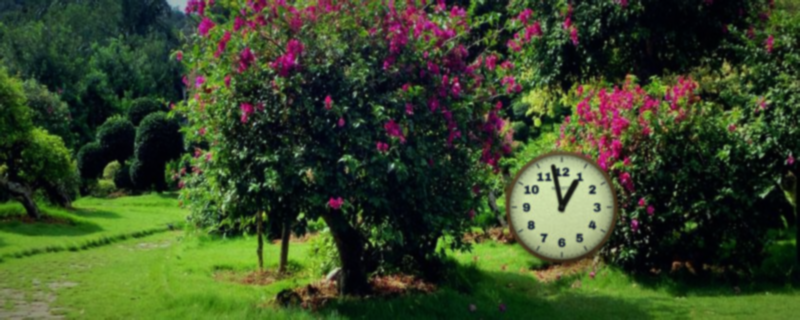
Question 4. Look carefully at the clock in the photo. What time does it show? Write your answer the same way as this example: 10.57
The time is 12.58
